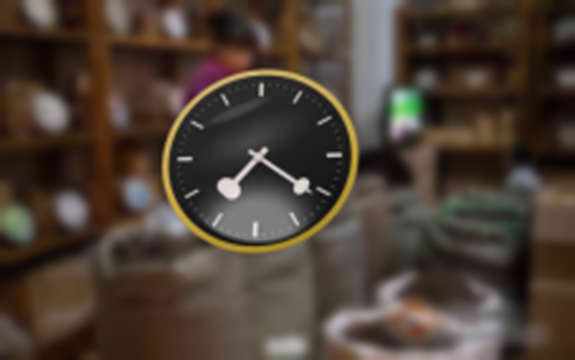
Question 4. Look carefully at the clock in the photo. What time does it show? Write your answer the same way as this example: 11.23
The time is 7.21
